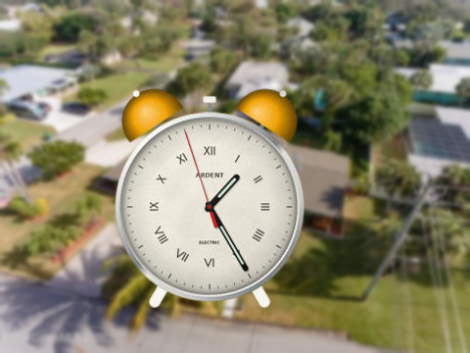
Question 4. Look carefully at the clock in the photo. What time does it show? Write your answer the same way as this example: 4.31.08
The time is 1.24.57
